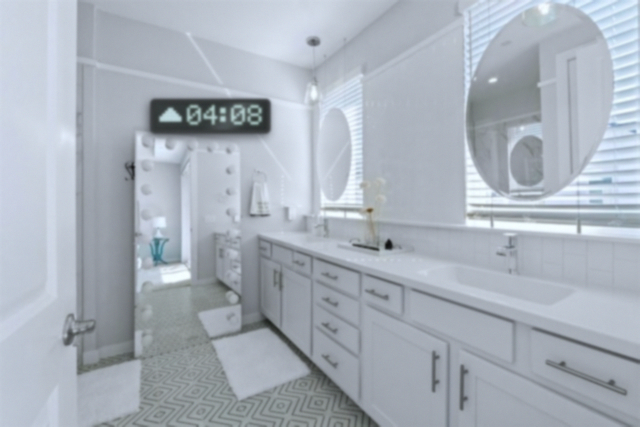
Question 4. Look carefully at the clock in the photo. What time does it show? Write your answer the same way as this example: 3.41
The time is 4.08
